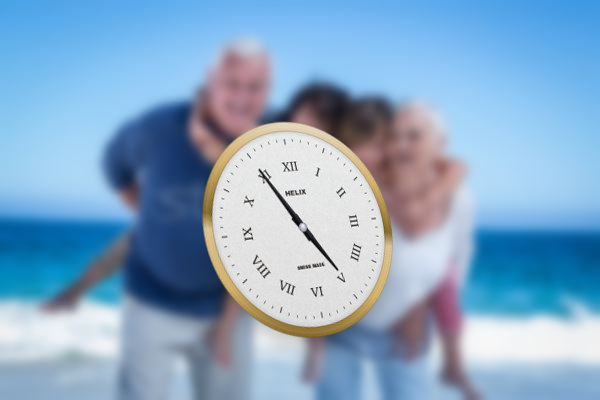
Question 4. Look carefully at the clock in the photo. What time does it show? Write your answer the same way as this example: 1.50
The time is 4.55
